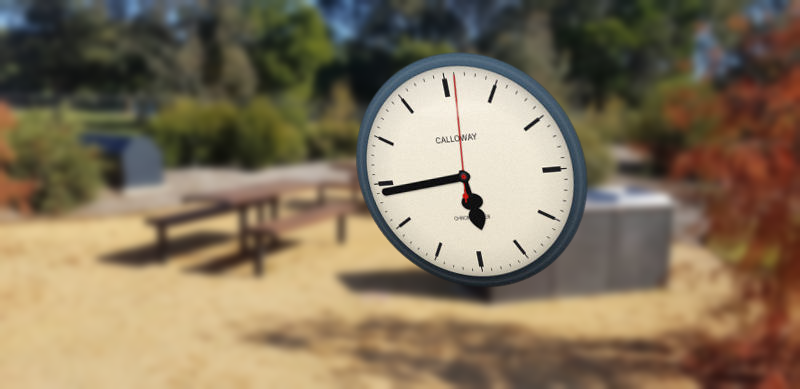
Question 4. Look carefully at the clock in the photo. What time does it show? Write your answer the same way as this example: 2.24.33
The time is 5.44.01
